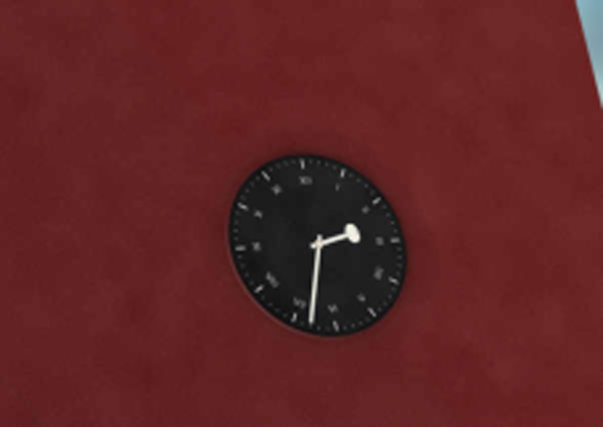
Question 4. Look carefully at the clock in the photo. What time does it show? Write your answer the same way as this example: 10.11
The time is 2.33
